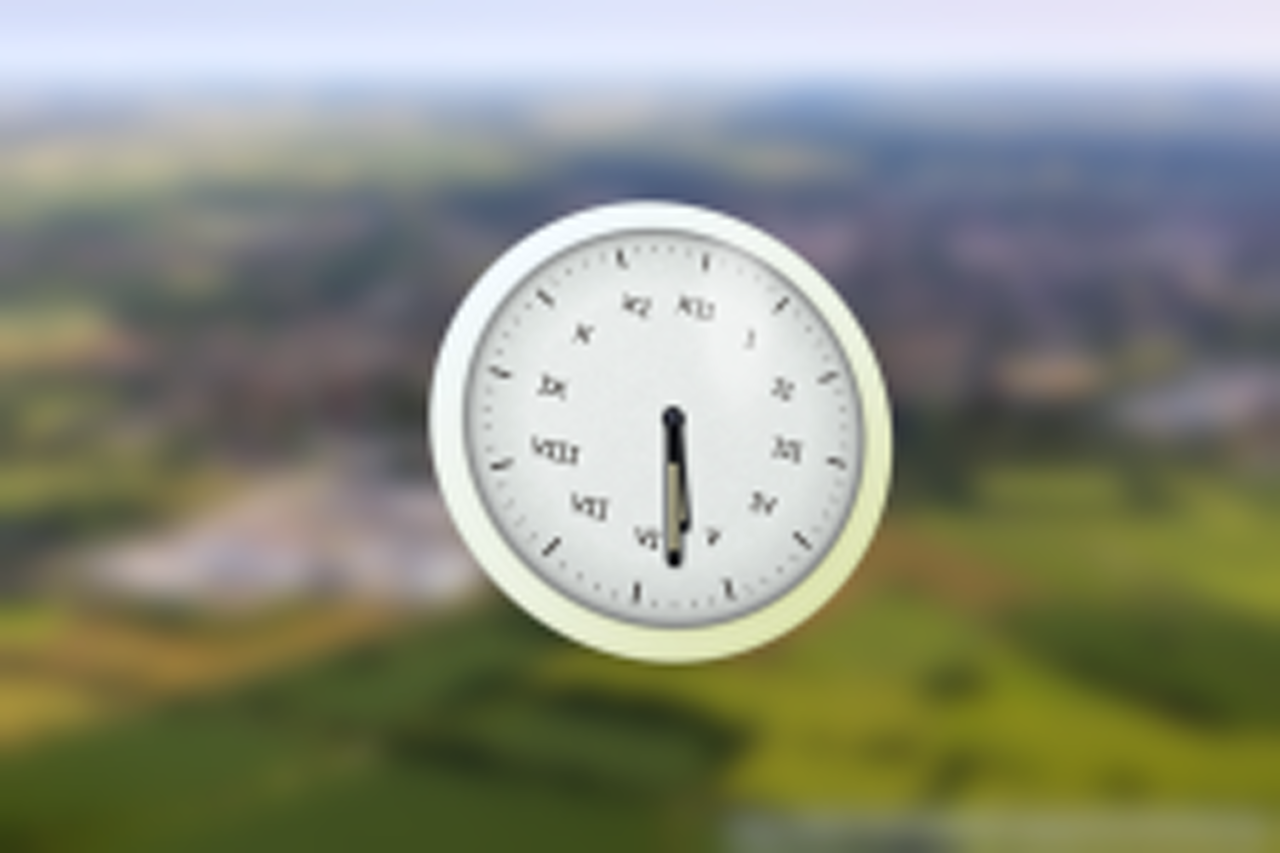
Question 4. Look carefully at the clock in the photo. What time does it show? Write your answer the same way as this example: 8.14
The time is 5.28
